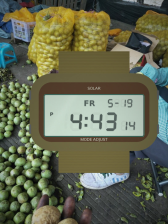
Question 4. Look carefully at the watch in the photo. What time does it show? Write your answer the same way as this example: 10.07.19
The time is 4.43.14
